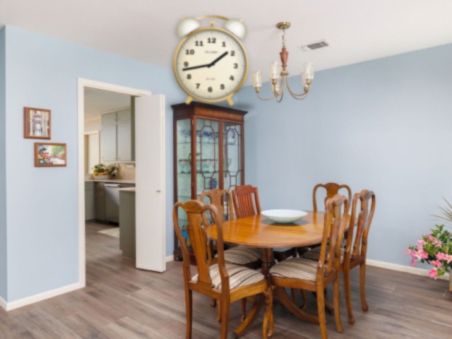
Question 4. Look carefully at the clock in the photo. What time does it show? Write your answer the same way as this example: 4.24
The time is 1.43
